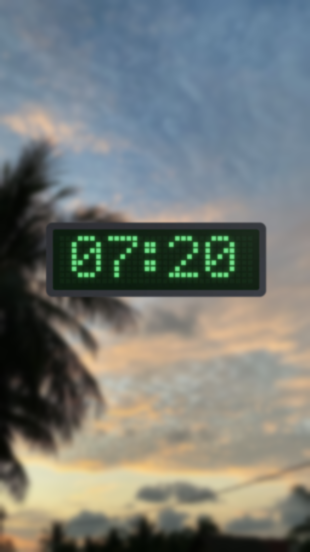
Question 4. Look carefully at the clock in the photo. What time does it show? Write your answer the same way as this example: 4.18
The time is 7.20
